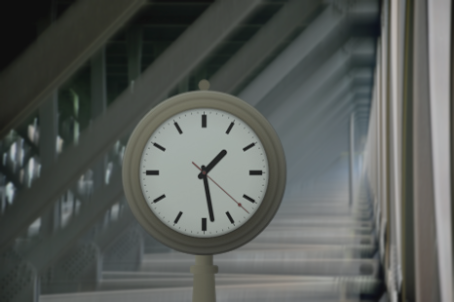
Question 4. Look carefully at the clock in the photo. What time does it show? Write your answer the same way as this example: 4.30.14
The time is 1.28.22
